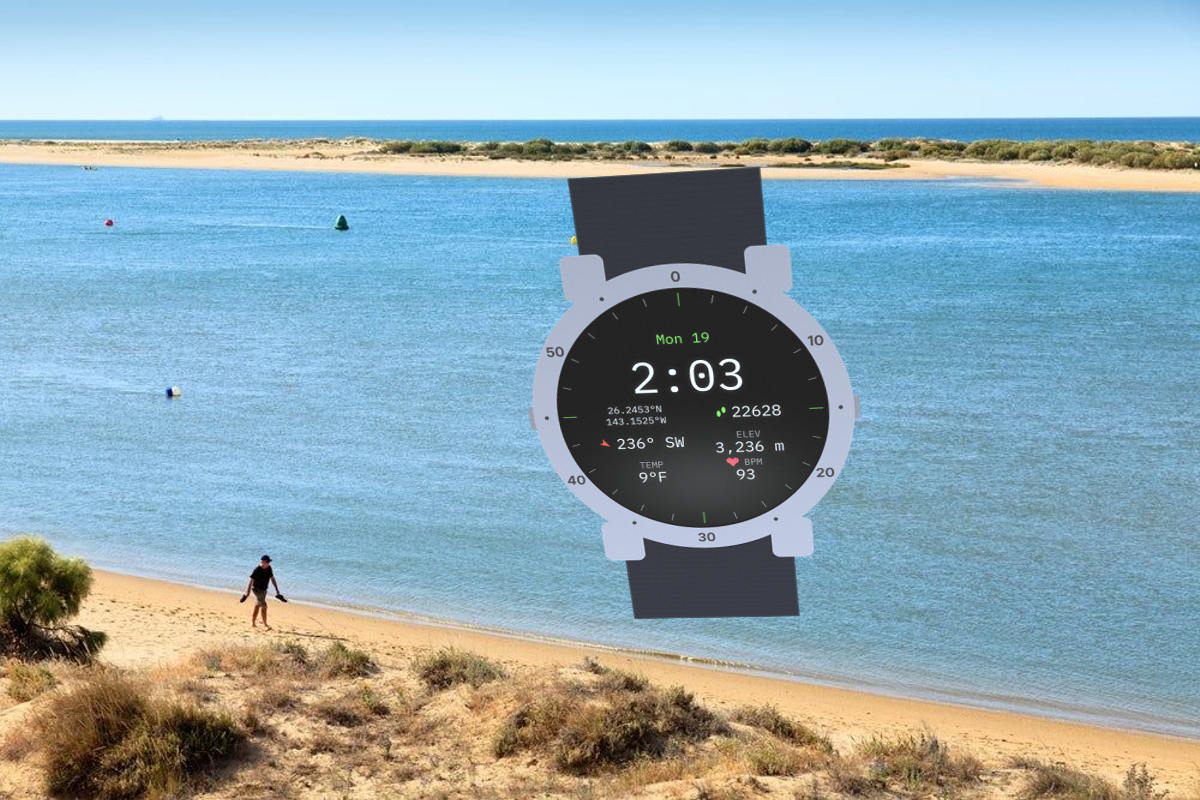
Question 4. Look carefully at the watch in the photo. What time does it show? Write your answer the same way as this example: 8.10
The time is 2.03
